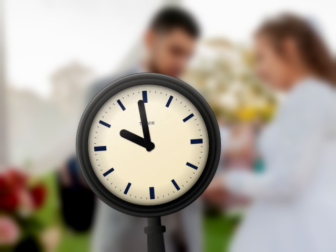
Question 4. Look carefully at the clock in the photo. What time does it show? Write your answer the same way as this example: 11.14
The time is 9.59
